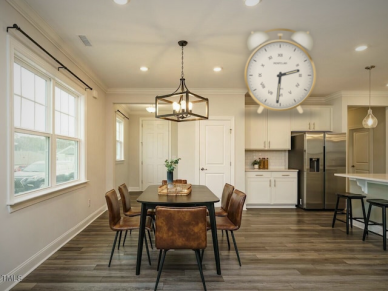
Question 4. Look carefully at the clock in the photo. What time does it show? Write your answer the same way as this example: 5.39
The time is 2.31
